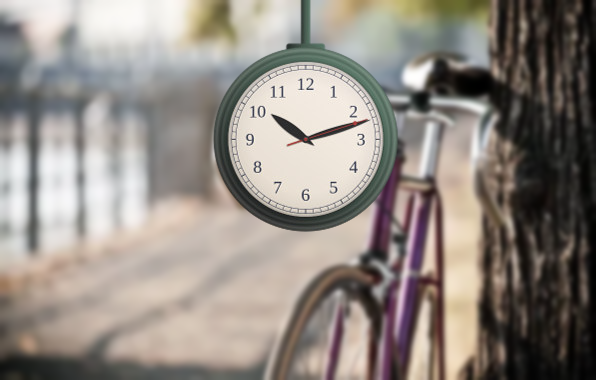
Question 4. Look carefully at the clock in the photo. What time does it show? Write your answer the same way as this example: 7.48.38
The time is 10.12.12
